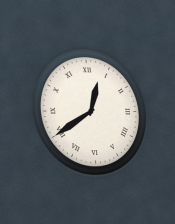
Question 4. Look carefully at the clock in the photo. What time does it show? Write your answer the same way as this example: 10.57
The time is 12.40
